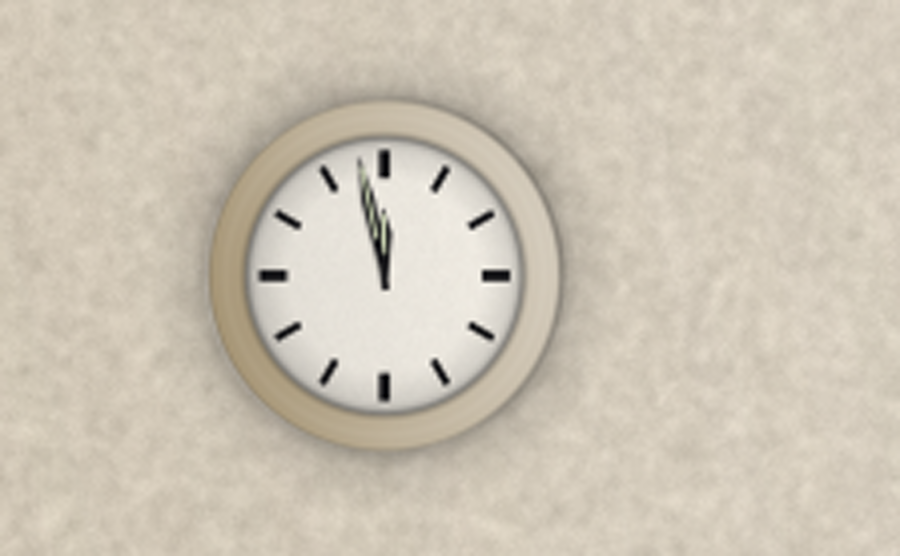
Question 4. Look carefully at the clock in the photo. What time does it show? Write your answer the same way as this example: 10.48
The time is 11.58
